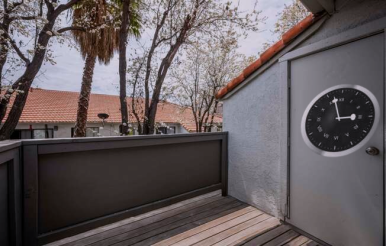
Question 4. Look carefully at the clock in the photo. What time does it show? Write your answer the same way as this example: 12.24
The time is 2.57
